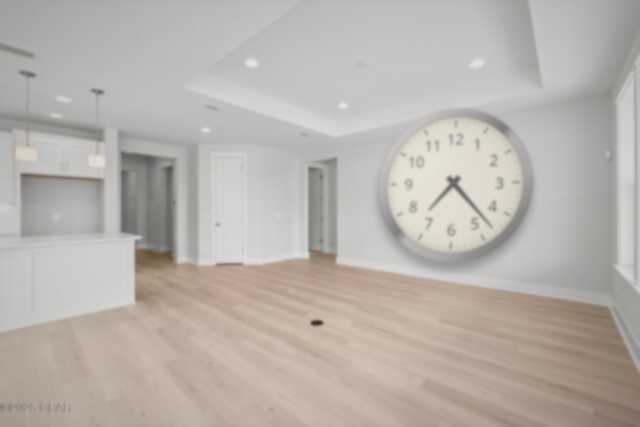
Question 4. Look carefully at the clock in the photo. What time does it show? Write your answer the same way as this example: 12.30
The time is 7.23
